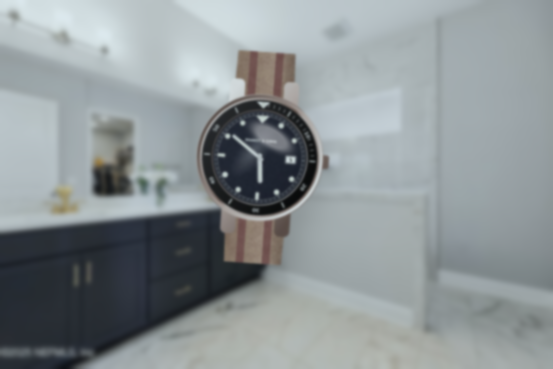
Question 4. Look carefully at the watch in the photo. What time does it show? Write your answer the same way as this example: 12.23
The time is 5.51
